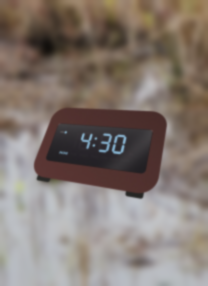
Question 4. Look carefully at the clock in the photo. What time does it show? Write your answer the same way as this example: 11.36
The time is 4.30
